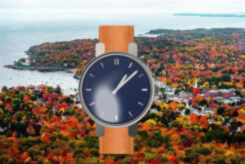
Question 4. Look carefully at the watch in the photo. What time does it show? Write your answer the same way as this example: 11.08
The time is 1.08
